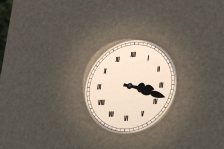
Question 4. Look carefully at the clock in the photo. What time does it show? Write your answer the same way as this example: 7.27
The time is 3.18
